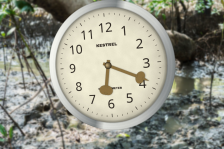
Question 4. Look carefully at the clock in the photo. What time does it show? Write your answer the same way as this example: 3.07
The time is 6.19
